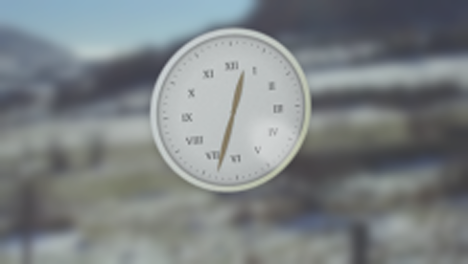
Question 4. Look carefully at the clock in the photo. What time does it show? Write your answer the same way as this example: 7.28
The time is 12.33
